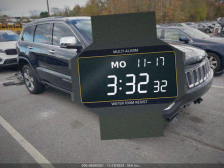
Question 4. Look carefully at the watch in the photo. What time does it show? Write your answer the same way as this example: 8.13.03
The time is 3.32.32
